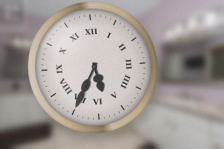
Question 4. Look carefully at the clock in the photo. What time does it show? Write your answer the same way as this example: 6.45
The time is 5.35
